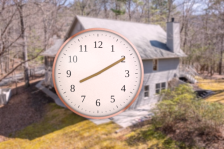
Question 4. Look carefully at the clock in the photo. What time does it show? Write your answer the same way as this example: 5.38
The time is 8.10
